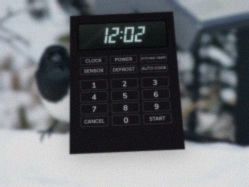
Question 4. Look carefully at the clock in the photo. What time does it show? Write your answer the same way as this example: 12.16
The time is 12.02
